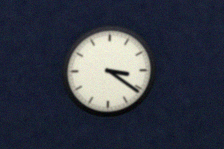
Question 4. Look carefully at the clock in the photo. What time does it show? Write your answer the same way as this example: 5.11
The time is 3.21
